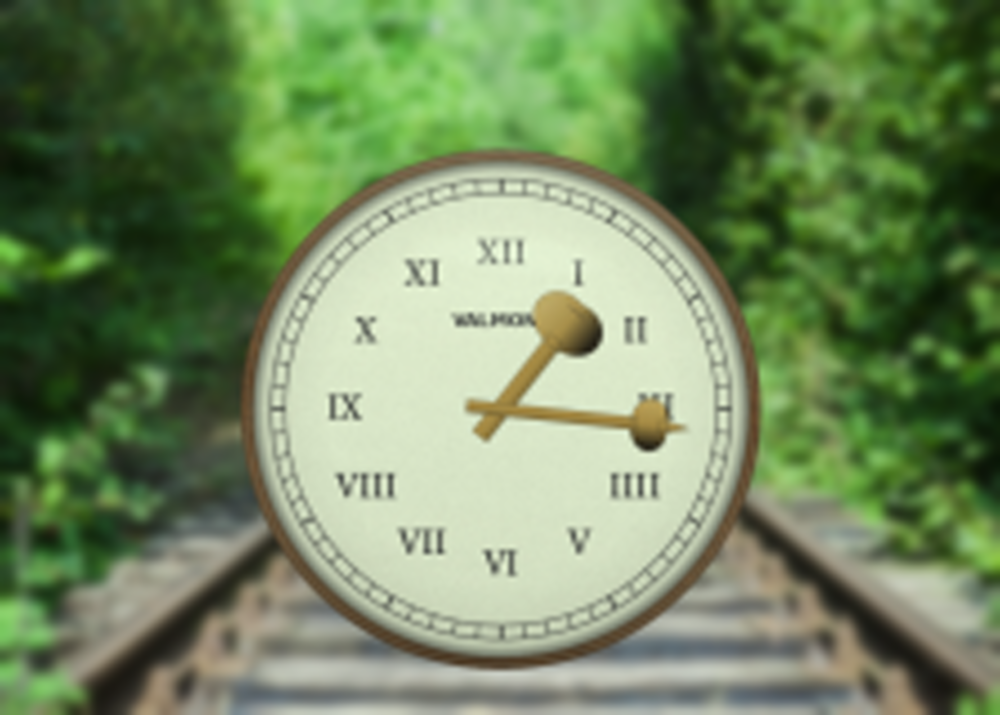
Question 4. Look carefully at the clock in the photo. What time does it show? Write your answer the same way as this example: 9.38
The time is 1.16
